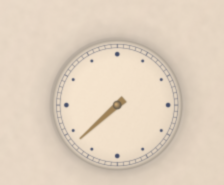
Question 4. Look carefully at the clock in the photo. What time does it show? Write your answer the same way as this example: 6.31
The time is 7.38
